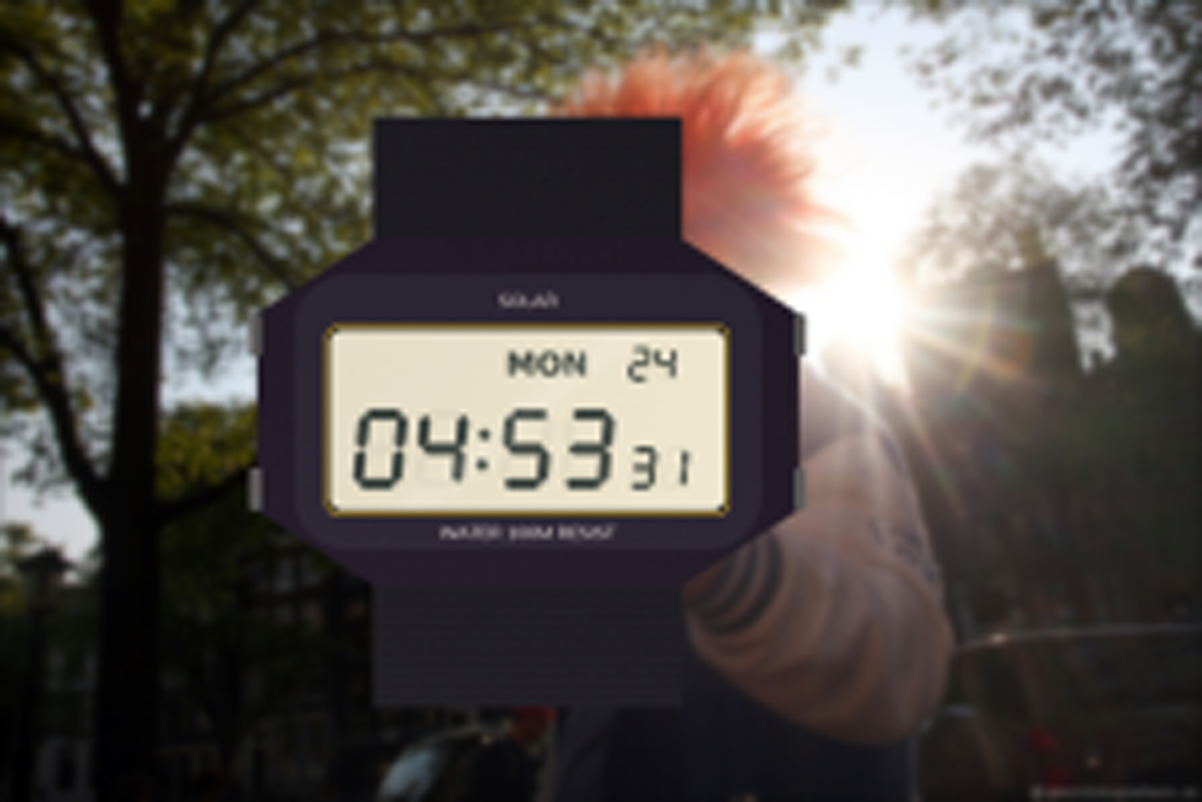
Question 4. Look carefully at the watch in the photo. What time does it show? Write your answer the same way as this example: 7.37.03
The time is 4.53.31
